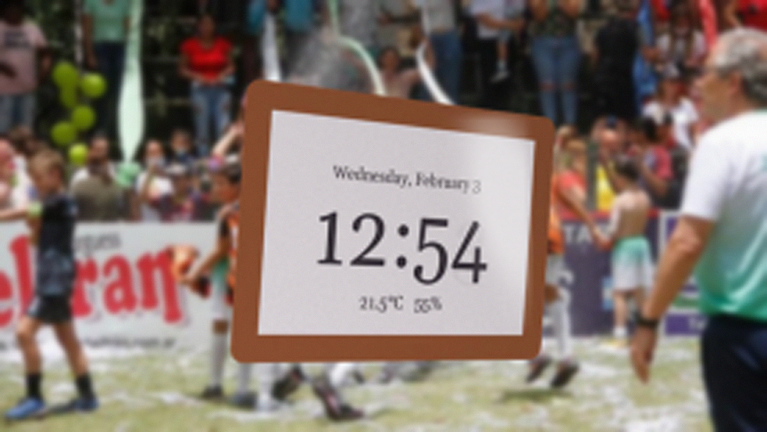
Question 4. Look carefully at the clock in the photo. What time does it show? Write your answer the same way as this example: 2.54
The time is 12.54
